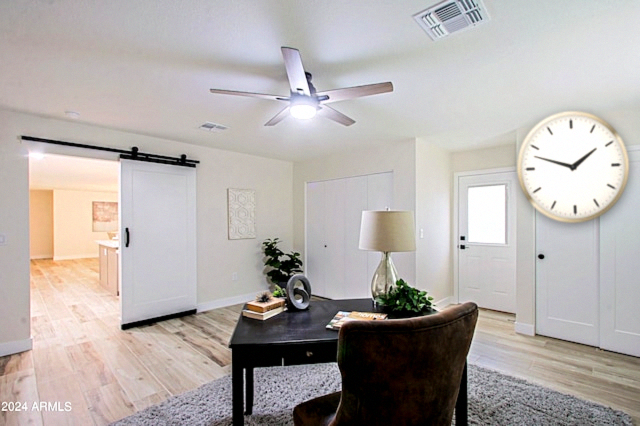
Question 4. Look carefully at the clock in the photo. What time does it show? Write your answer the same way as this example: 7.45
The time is 1.48
